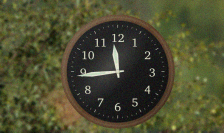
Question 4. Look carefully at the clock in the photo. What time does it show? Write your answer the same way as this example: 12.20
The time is 11.44
